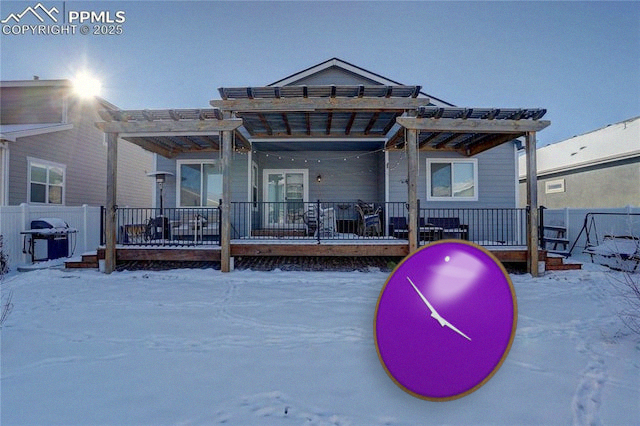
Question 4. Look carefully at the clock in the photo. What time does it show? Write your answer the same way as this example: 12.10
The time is 3.52
